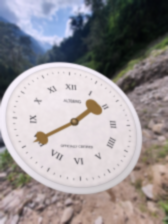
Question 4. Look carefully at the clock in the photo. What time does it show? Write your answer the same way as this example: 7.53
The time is 1.40
